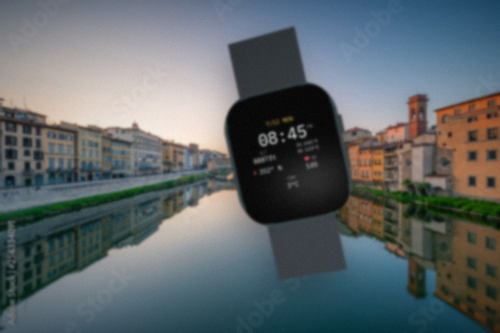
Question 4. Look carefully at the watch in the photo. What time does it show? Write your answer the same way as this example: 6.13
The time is 8.45
